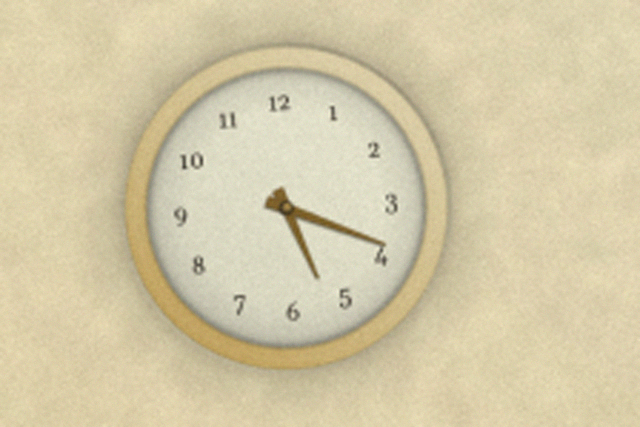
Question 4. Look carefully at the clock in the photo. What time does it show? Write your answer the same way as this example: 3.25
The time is 5.19
